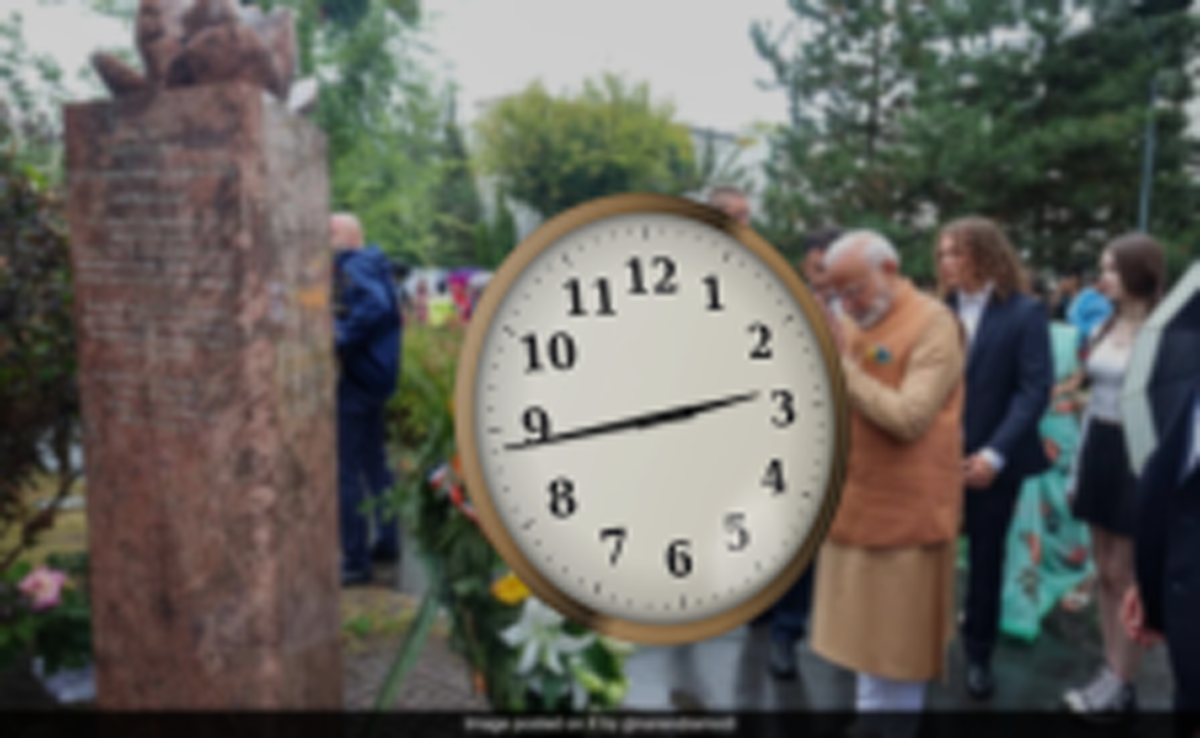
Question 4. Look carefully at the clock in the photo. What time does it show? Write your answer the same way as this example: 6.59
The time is 2.44
